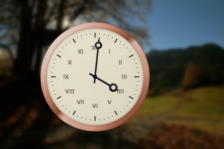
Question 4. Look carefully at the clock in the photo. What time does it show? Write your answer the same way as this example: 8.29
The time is 4.01
